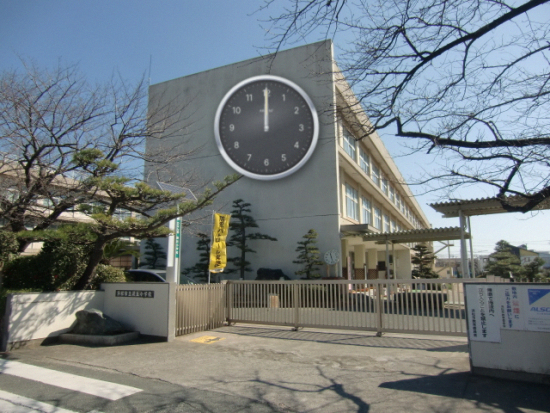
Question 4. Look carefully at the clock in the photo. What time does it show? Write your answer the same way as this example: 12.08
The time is 12.00
